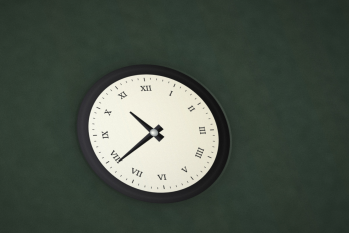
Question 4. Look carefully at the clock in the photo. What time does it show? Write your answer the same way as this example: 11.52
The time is 10.39
